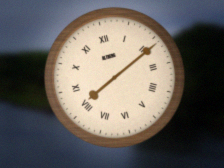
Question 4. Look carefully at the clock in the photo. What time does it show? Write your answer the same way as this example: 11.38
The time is 8.11
